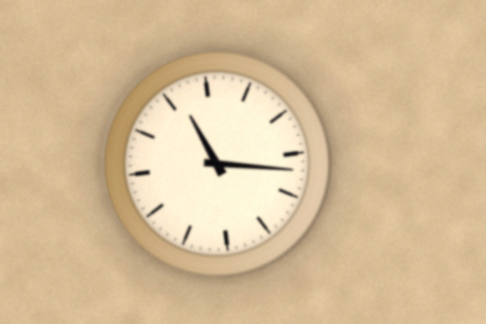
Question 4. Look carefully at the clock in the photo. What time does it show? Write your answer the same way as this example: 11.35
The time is 11.17
